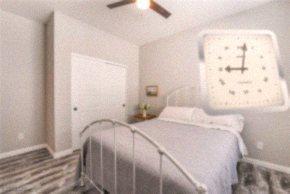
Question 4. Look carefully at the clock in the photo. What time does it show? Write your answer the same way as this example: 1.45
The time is 9.02
